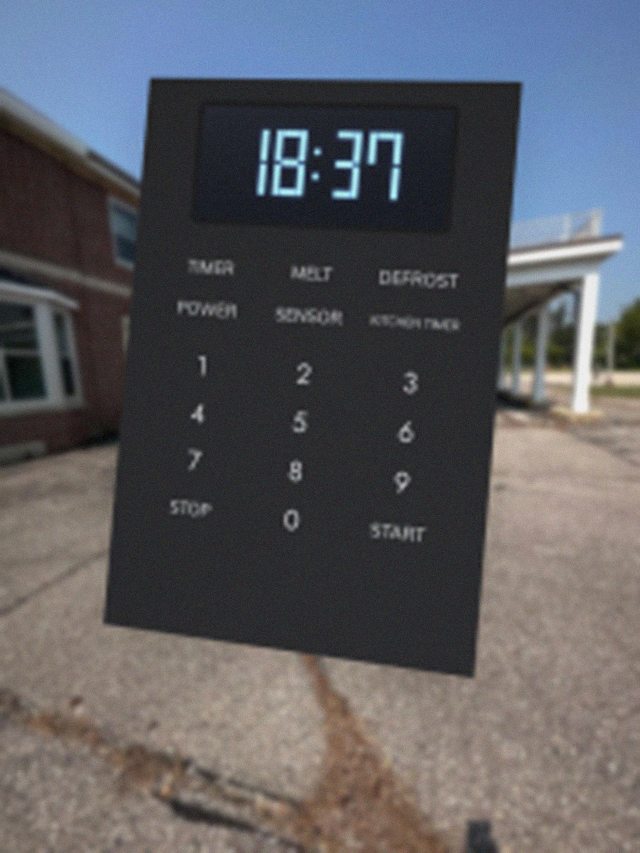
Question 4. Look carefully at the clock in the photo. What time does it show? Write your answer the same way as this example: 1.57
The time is 18.37
